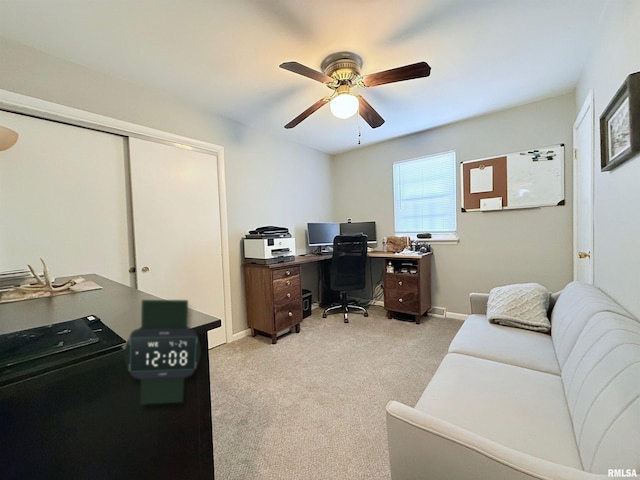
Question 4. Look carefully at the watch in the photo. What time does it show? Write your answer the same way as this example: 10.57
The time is 12.08
